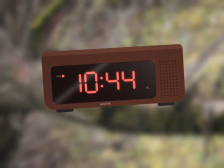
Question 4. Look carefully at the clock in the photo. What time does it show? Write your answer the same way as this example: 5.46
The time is 10.44
